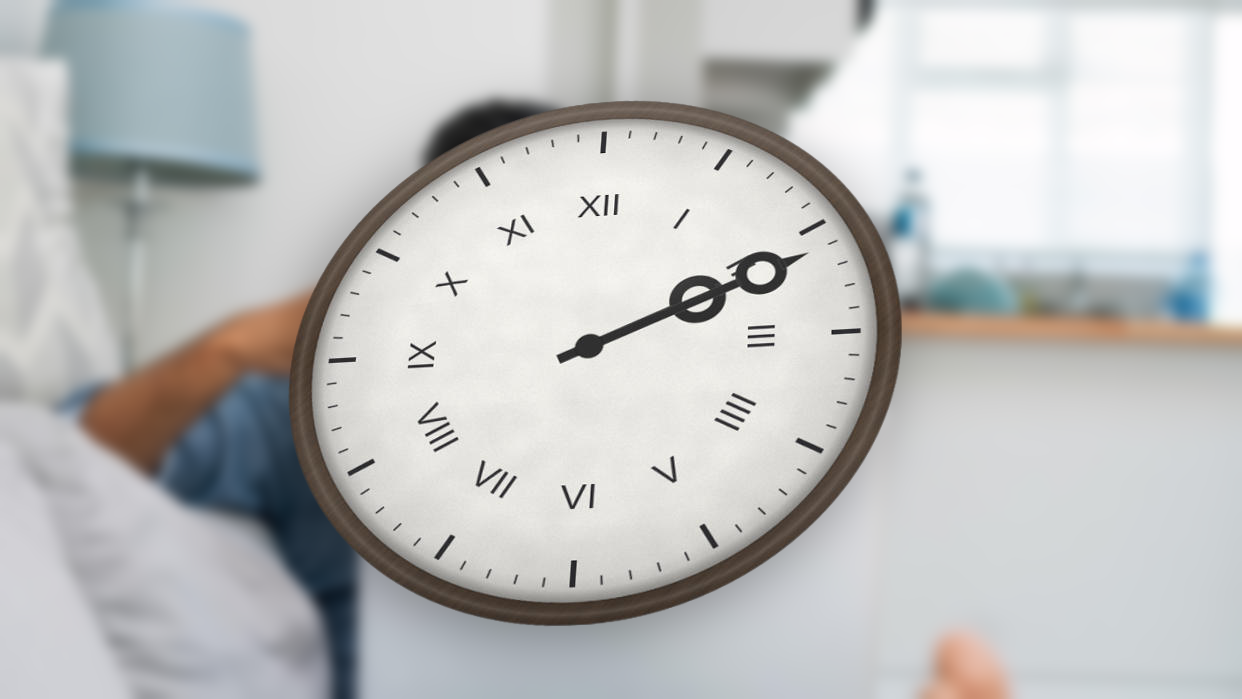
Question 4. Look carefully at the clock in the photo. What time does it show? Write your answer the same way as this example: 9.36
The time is 2.11
